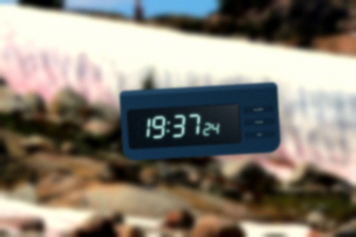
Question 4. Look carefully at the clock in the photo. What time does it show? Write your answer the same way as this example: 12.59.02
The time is 19.37.24
